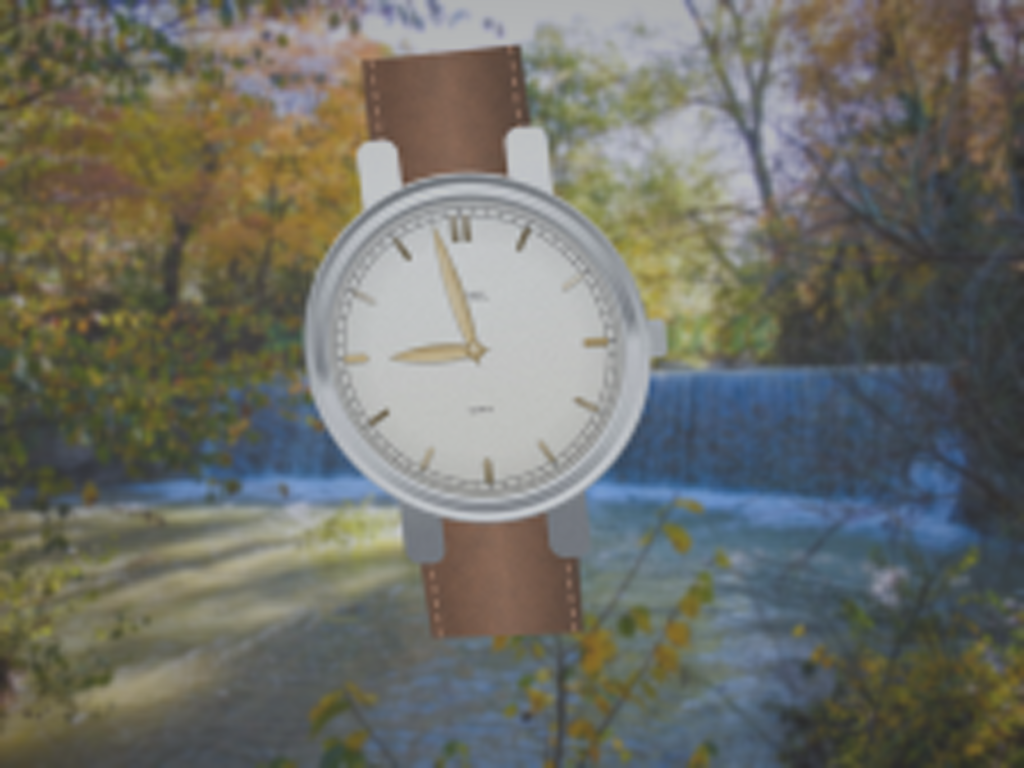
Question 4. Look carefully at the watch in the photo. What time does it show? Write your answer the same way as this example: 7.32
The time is 8.58
